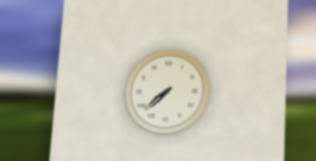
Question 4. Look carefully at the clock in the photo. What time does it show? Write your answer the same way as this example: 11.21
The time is 7.38
